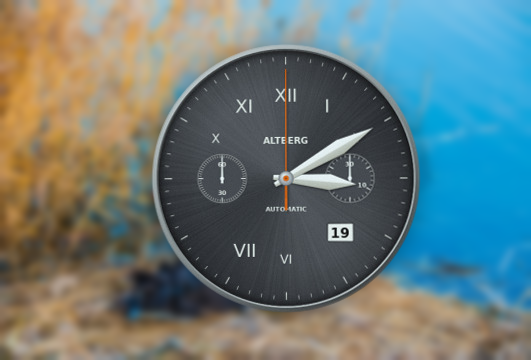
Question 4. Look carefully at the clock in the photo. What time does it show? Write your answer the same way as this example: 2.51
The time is 3.10
